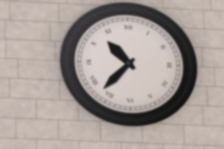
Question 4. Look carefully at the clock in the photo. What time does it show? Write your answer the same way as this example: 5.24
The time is 10.37
